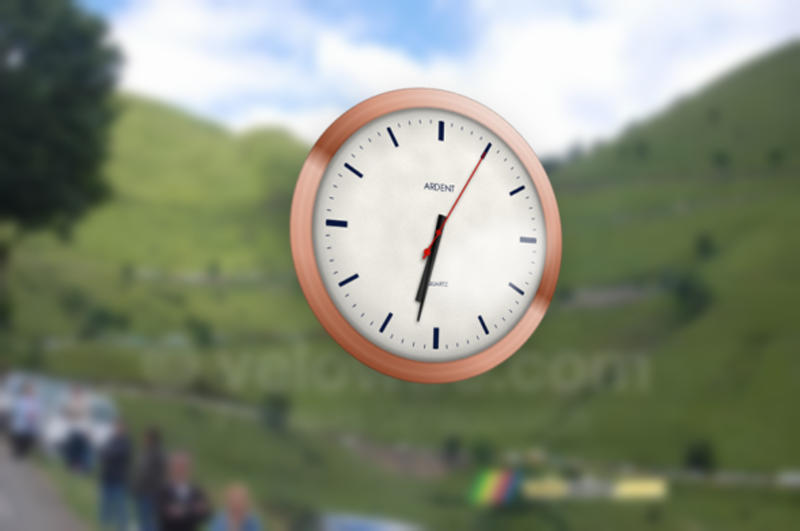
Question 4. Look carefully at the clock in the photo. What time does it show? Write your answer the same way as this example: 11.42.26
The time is 6.32.05
